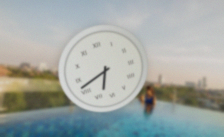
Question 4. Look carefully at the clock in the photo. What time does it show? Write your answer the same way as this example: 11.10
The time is 6.42
